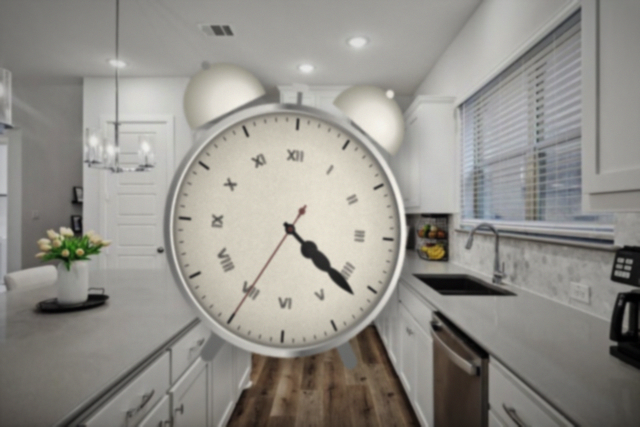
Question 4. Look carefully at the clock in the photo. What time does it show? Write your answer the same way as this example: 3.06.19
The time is 4.21.35
